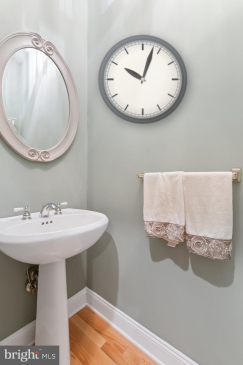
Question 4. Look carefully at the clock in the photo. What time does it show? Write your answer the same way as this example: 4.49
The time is 10.03
